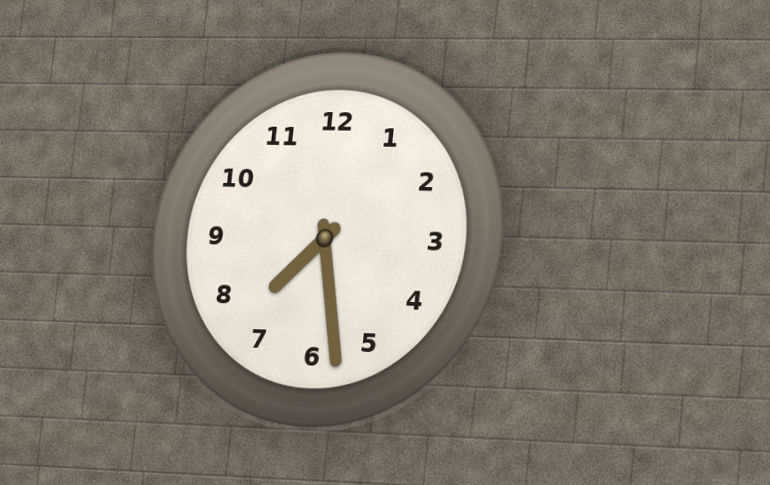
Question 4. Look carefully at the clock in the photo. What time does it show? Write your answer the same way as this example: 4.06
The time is 7.28
